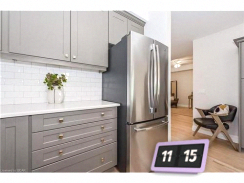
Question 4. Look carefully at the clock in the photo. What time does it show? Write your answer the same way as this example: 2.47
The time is 11.15
